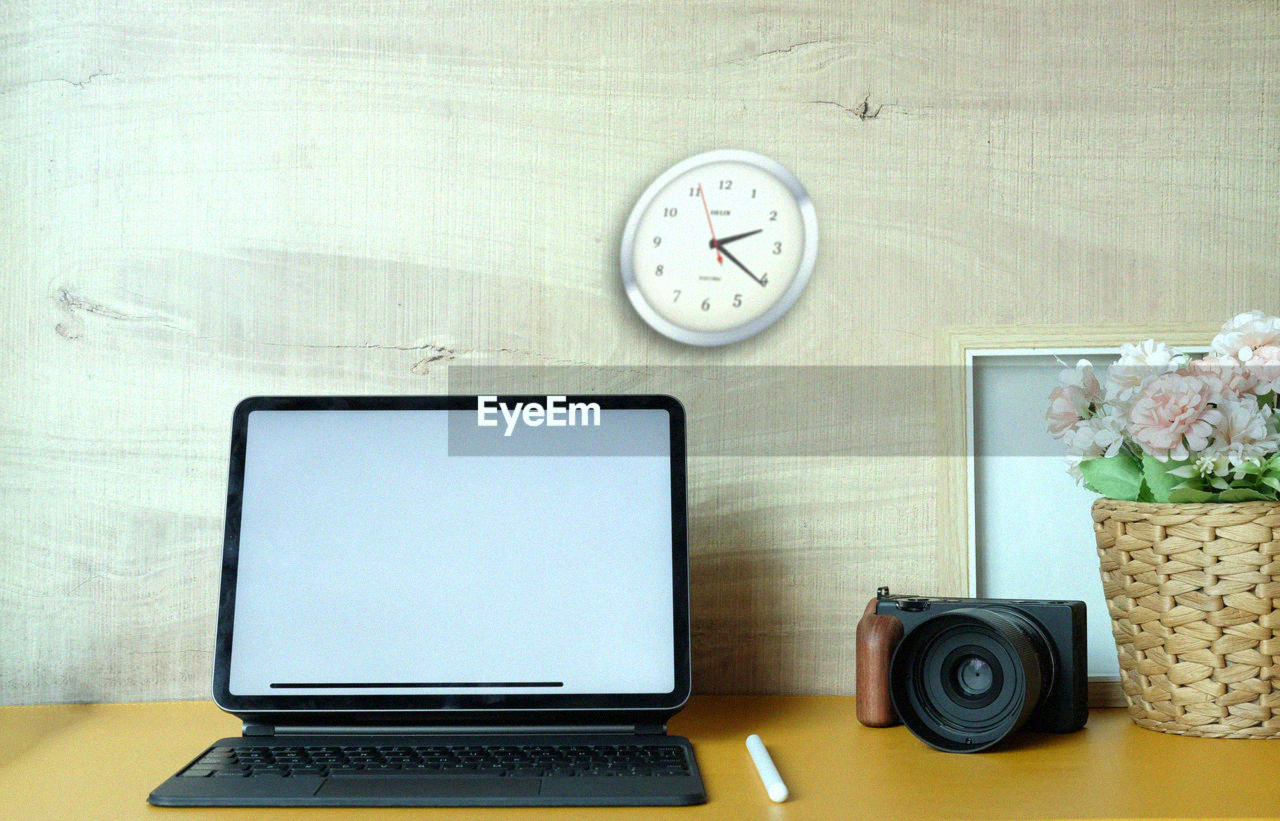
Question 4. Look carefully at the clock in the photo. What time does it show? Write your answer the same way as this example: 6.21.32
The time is 2.20.56
